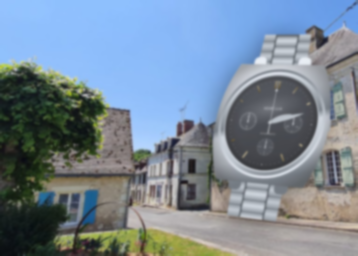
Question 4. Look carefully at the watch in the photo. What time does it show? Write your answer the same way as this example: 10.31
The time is 2.12
